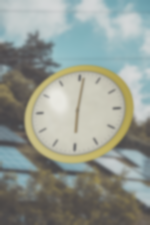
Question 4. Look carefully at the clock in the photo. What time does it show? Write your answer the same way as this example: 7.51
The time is 6.01
